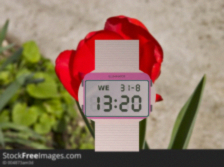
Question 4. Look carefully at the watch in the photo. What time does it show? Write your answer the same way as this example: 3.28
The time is 13.20
